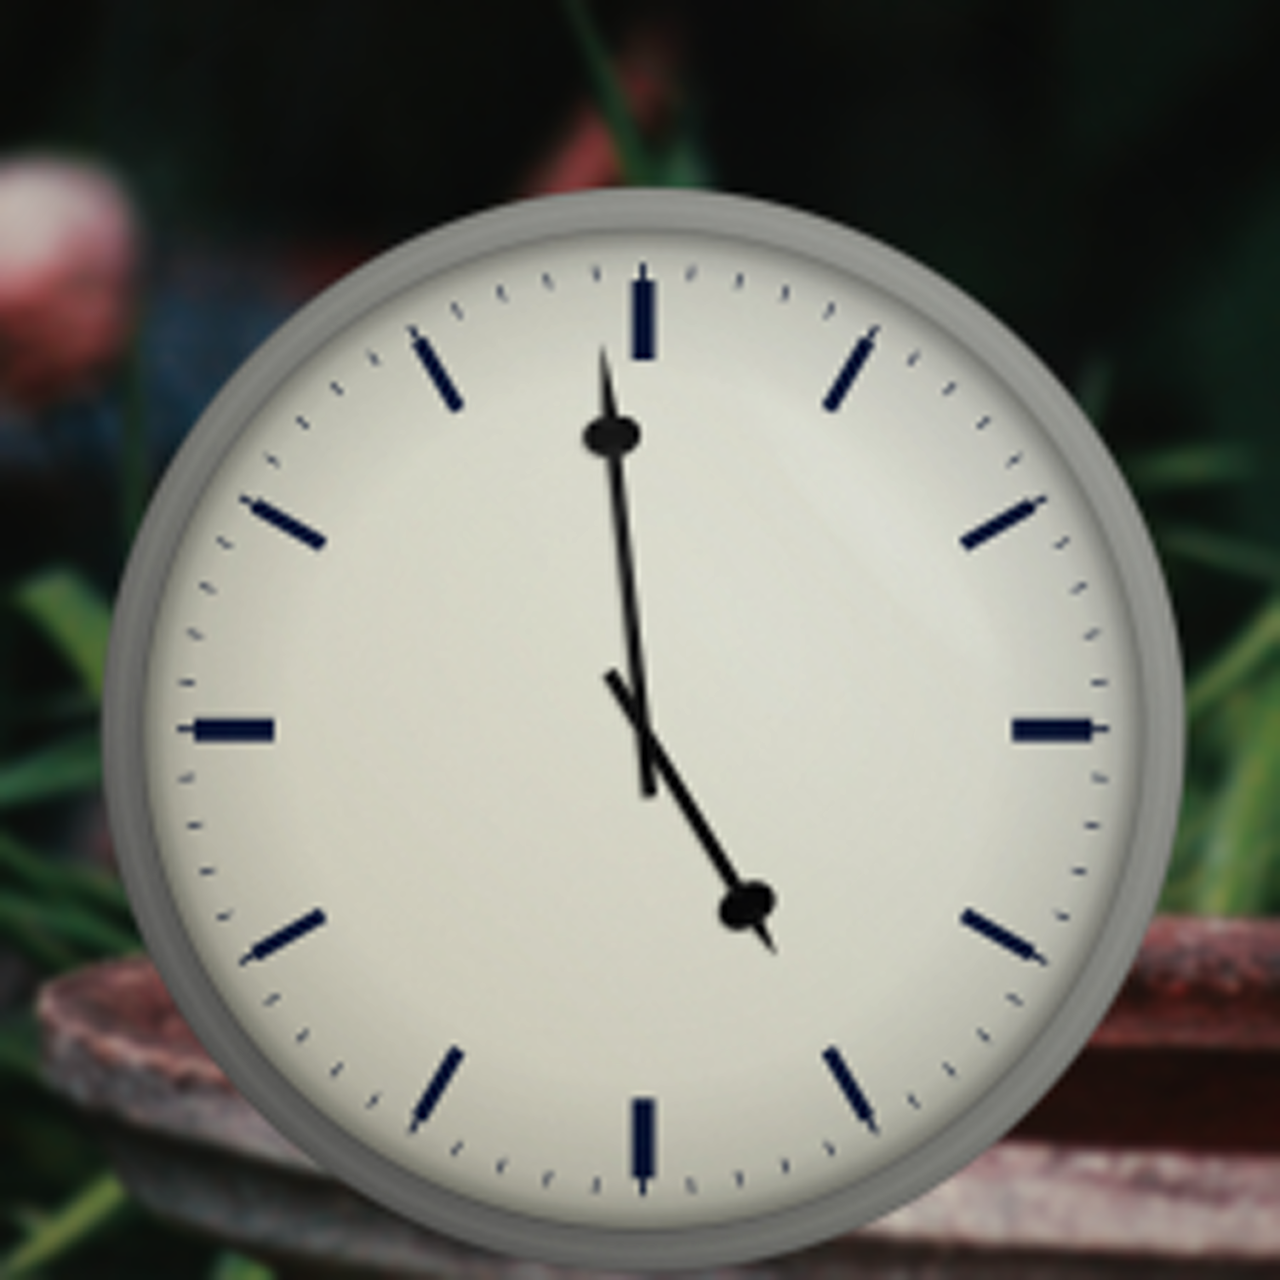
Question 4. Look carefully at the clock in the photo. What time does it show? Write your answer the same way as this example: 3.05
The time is 4.59
